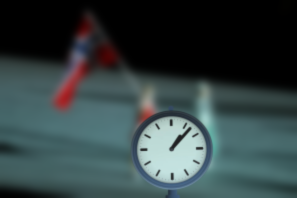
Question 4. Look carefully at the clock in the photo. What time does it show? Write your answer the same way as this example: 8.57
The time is 1.07
